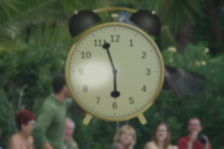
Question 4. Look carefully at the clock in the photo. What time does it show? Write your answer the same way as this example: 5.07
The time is 5.57
